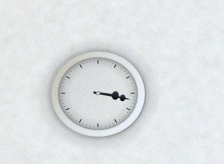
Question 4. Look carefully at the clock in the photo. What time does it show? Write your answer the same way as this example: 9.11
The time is 3.17
